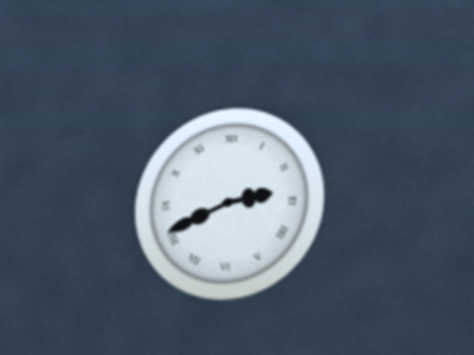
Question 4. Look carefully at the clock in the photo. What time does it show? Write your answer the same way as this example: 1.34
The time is 2.41
